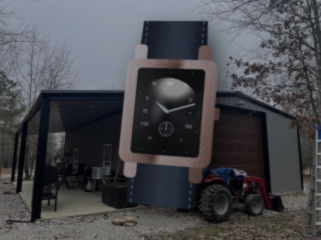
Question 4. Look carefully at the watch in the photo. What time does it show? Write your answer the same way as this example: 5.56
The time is 10.12
